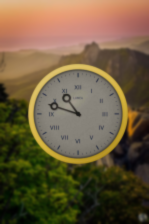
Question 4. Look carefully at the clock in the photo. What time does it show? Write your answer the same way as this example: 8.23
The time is 10.48
